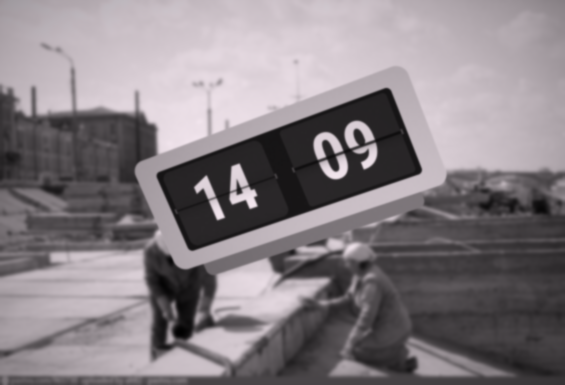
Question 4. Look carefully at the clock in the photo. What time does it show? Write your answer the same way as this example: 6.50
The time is 14.09
